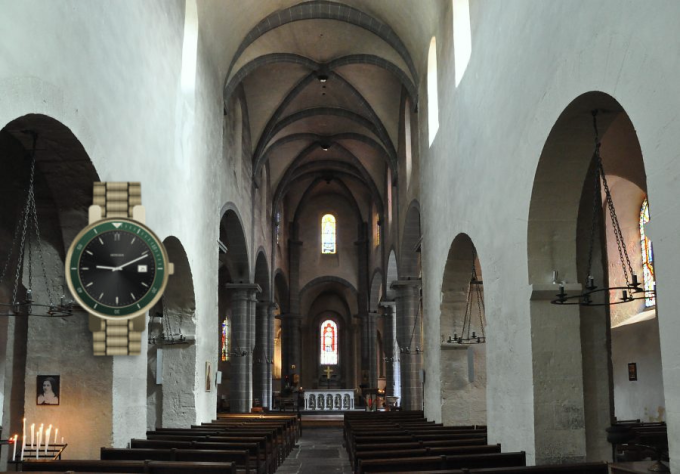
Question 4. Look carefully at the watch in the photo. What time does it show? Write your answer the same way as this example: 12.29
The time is 9.11
